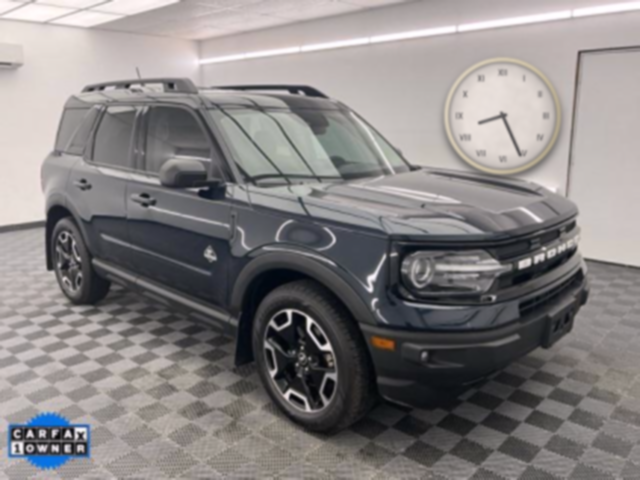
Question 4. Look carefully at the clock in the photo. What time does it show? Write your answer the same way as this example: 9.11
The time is 8.26
